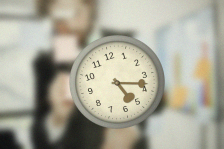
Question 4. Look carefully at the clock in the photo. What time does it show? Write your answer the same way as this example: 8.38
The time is 5.18
